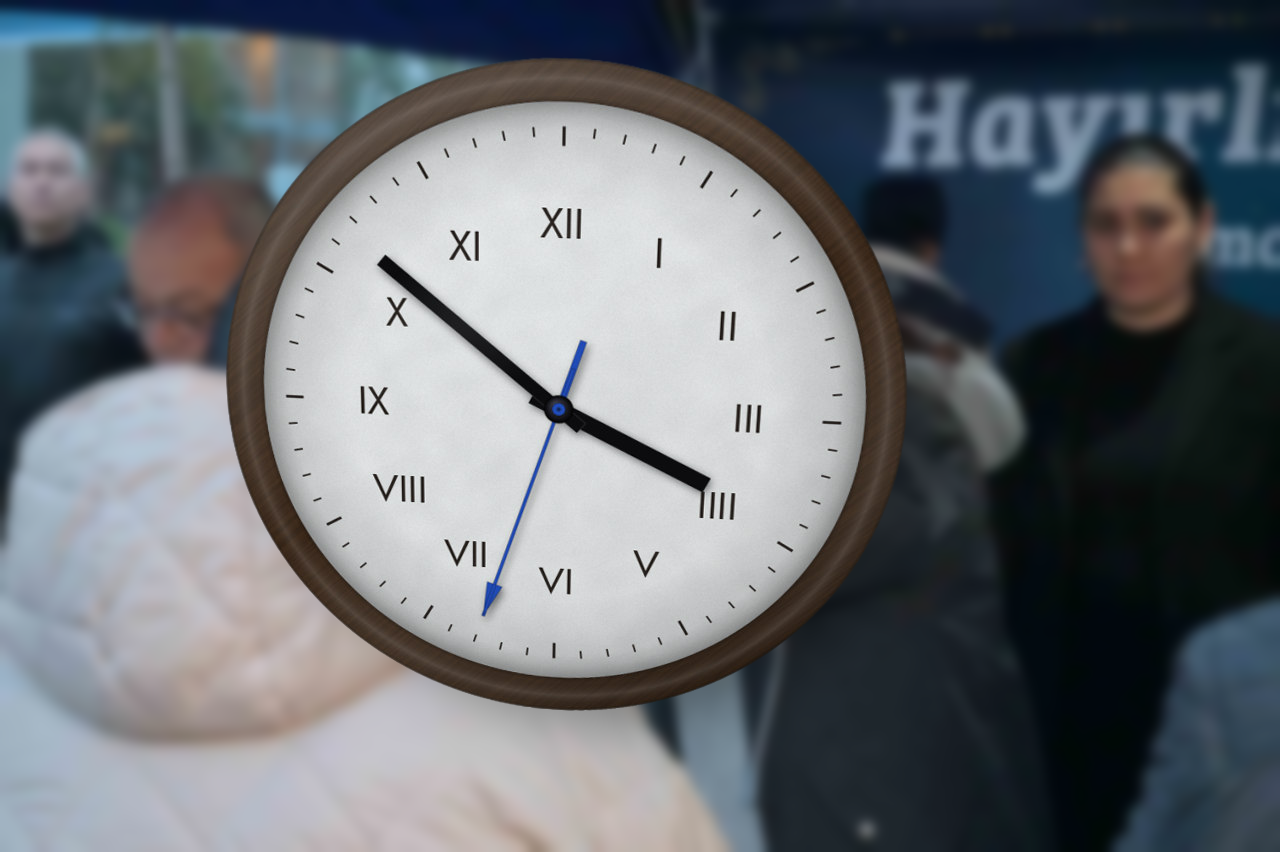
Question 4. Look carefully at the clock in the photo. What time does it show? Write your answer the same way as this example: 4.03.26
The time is 3.51.33
